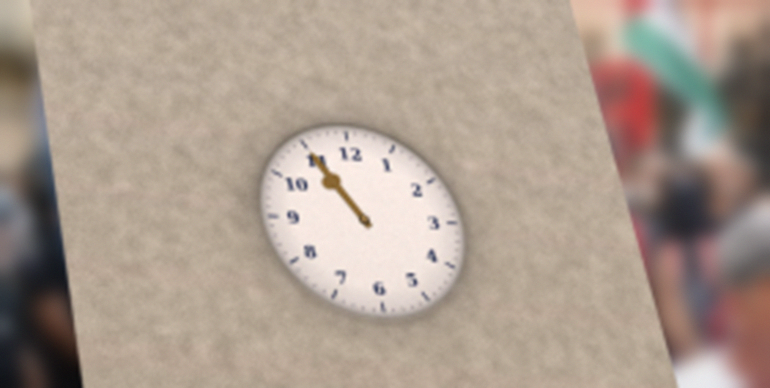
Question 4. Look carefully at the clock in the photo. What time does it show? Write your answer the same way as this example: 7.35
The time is 10.55
